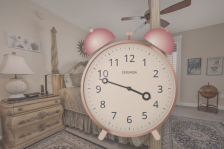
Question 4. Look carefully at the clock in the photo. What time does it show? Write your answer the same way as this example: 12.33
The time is 3.48
